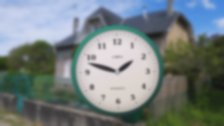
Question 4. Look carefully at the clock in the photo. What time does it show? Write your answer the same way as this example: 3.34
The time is 1.48
